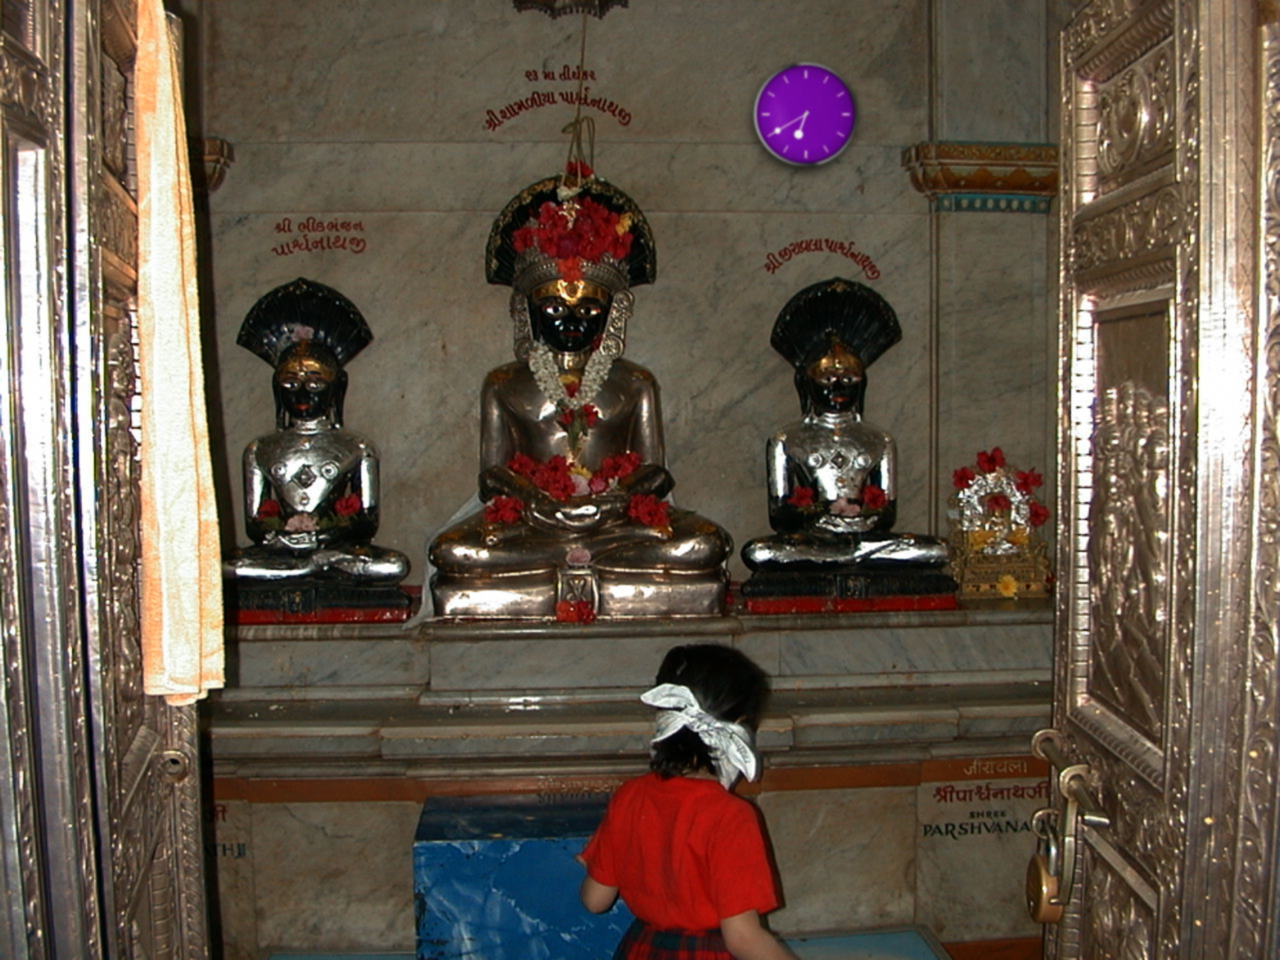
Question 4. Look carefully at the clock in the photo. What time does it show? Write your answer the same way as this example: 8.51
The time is 6.40
